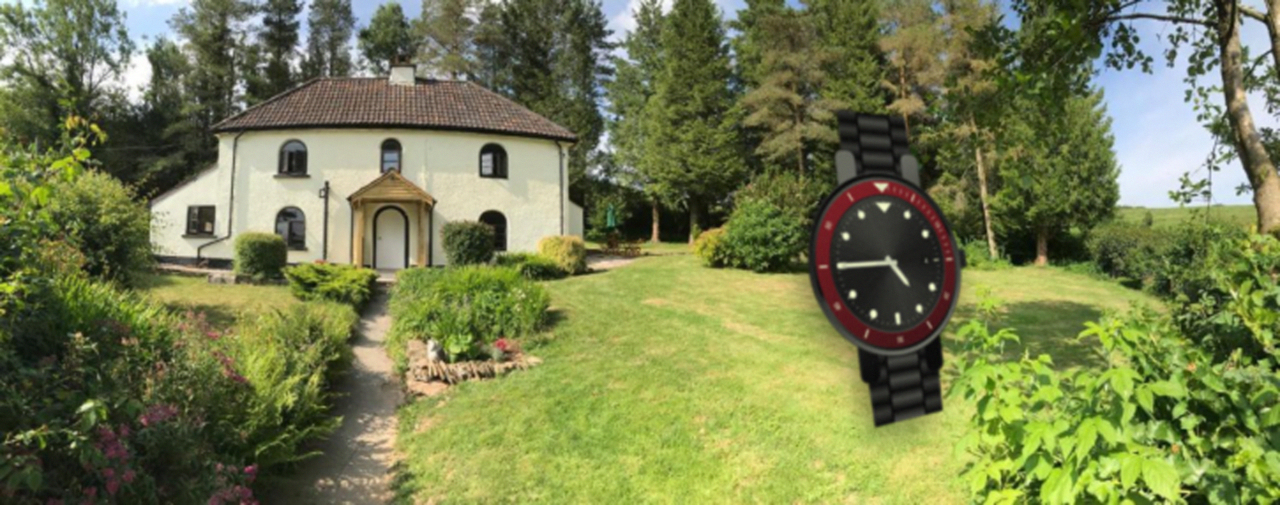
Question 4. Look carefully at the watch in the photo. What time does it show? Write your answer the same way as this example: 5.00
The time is 4.45
